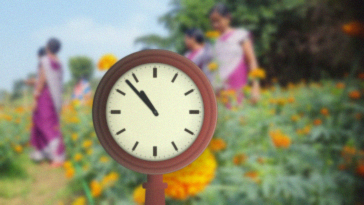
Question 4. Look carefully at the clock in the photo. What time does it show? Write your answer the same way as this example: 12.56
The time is 10.53
